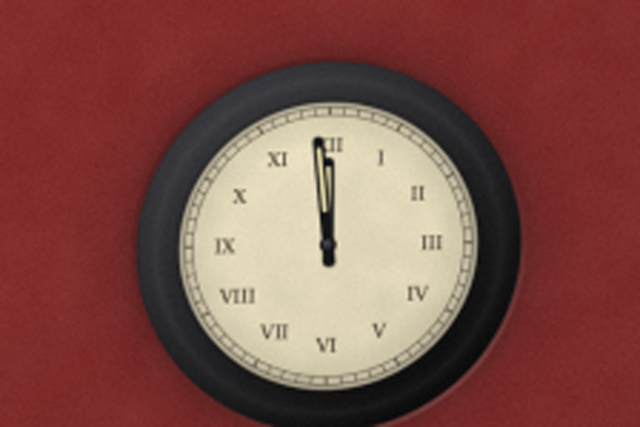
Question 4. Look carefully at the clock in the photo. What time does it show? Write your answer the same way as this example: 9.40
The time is 11.59
